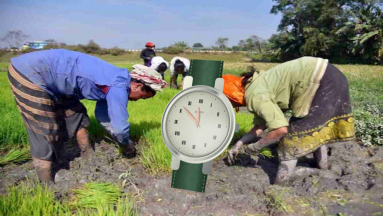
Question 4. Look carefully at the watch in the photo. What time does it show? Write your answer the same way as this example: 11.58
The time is 11.52
